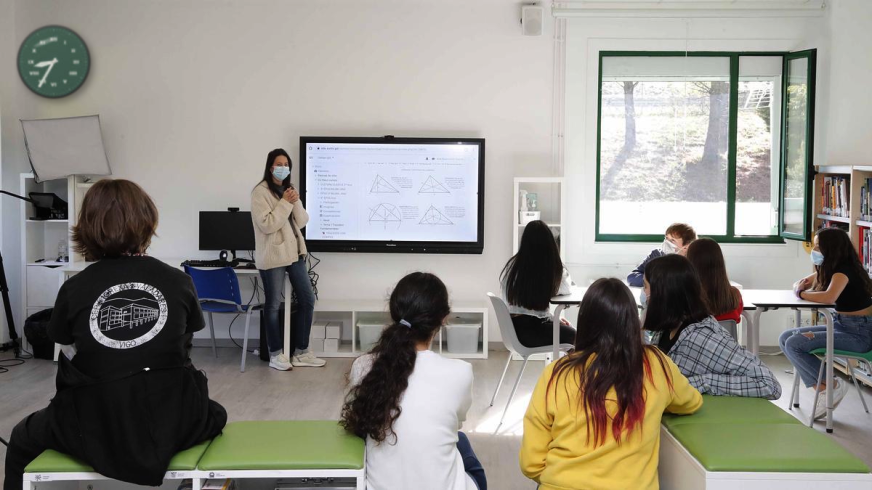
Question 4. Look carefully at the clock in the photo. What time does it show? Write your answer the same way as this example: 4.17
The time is 8.35
